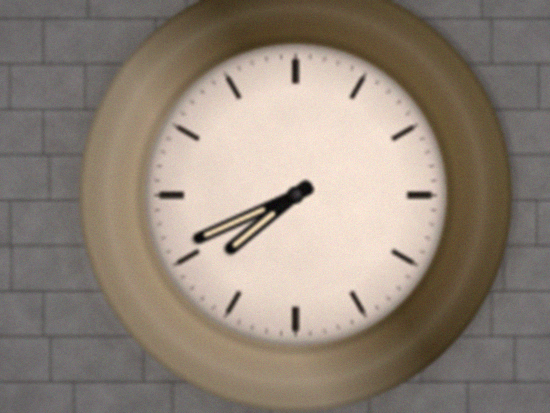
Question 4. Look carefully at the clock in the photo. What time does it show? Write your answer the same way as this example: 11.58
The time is 7.41
